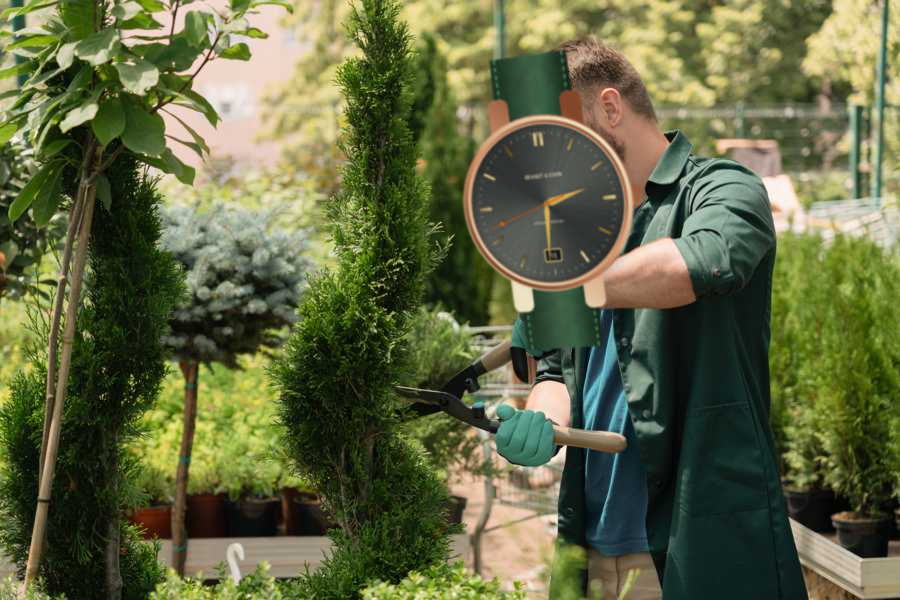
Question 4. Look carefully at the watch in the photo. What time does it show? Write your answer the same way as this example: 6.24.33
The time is 2.30.42
